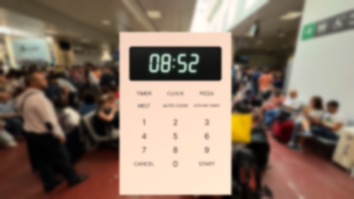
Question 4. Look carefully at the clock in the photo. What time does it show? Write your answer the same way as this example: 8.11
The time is 8.52
